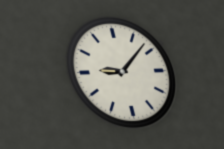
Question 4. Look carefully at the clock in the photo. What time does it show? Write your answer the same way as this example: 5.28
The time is 9.08
